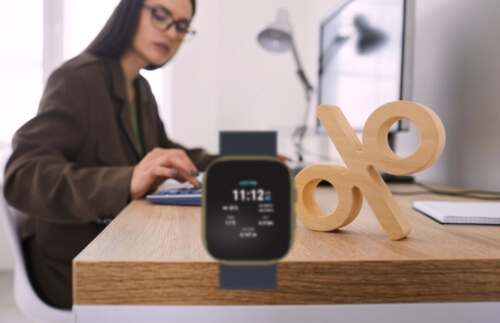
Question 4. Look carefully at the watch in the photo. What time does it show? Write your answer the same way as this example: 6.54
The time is 11.12
